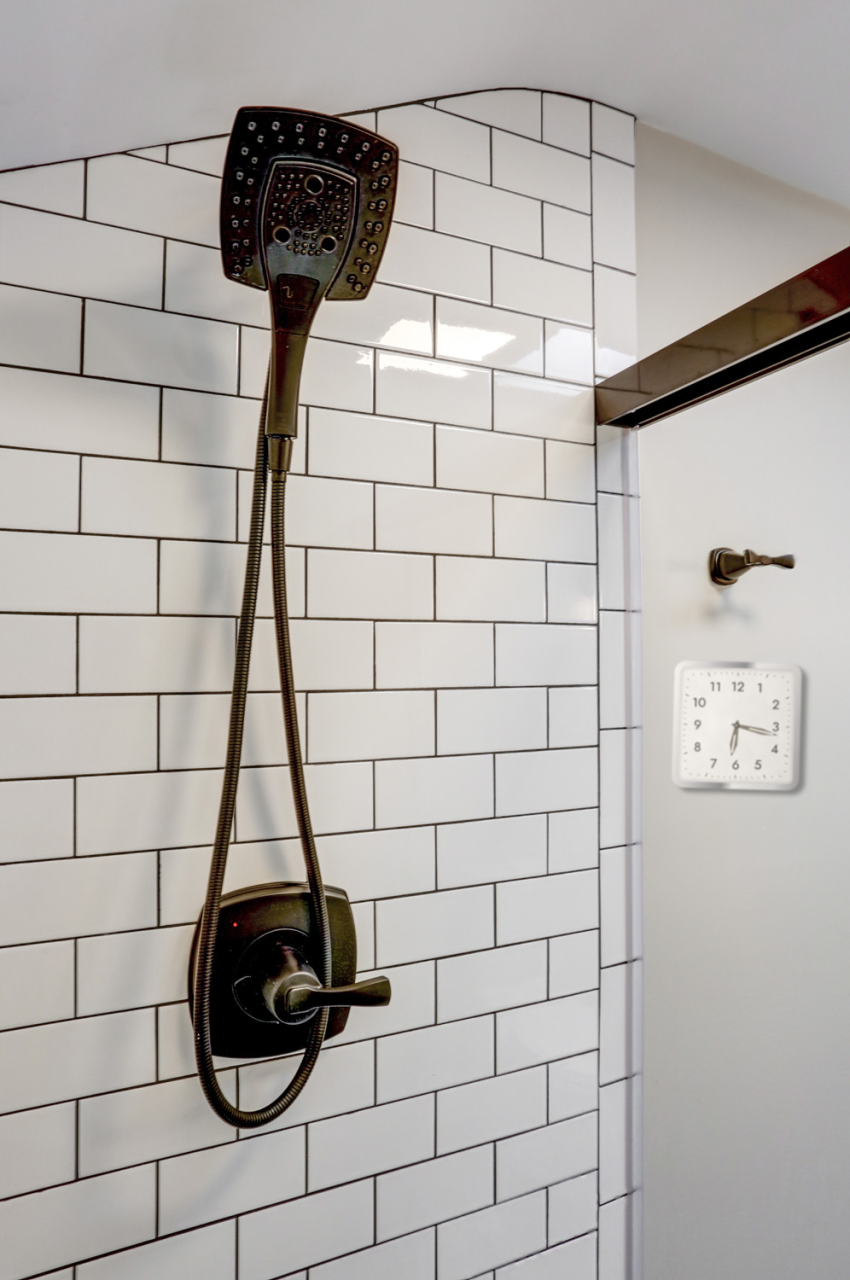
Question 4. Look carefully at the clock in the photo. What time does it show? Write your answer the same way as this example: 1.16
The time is 6.17
